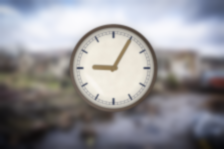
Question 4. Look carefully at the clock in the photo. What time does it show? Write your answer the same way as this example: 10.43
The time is 9.05
